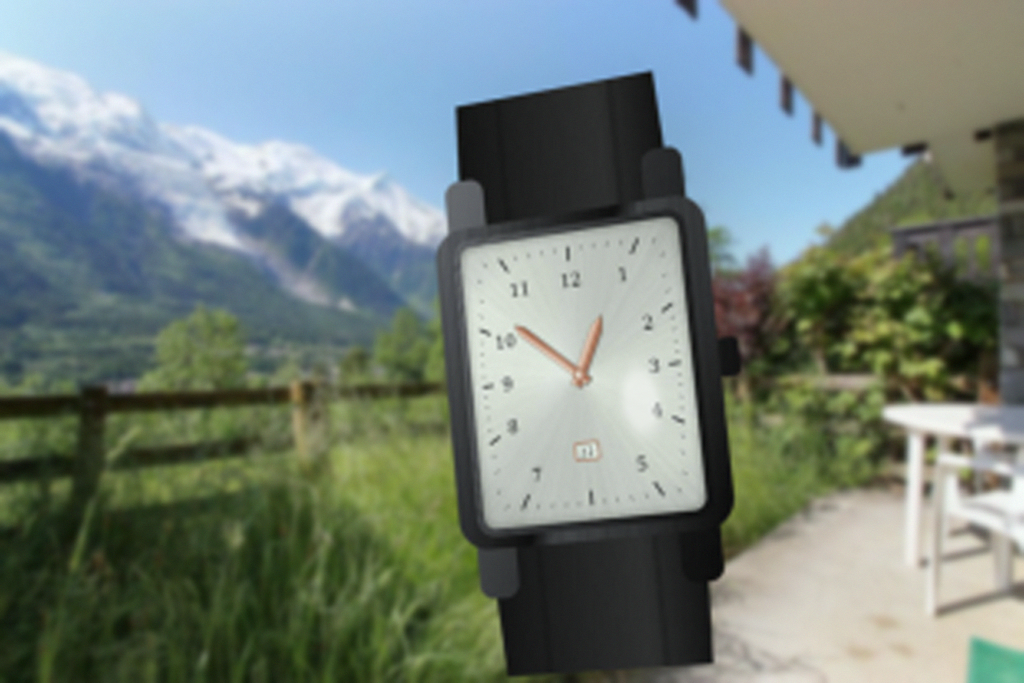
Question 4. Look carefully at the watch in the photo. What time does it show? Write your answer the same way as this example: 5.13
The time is 12.52
